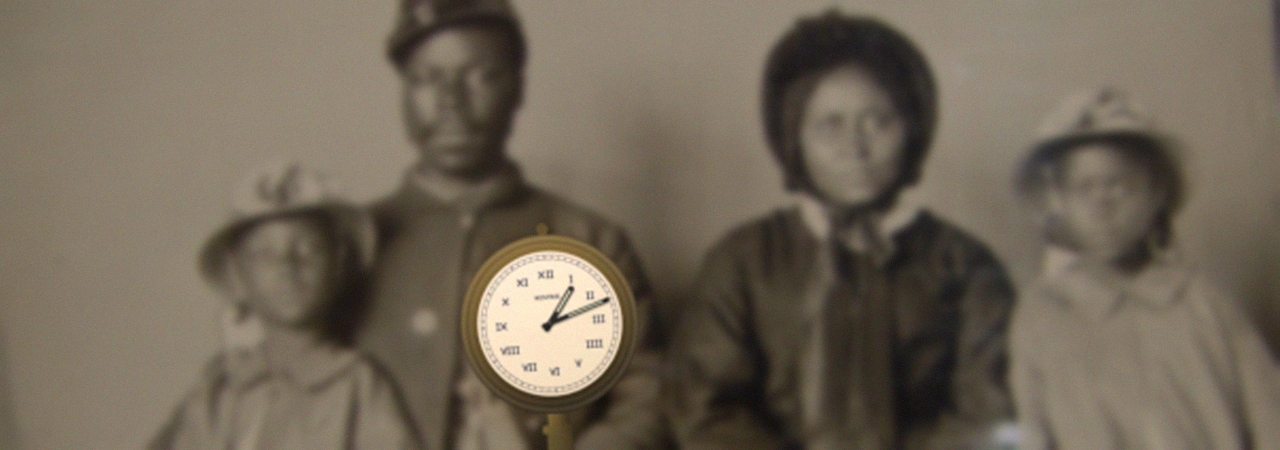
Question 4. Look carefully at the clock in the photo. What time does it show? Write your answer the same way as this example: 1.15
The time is 1.12
